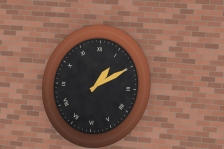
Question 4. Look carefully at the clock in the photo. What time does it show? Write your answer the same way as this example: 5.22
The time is 1.10
